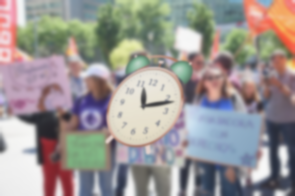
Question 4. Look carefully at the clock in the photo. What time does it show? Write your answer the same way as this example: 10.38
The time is 11.12
